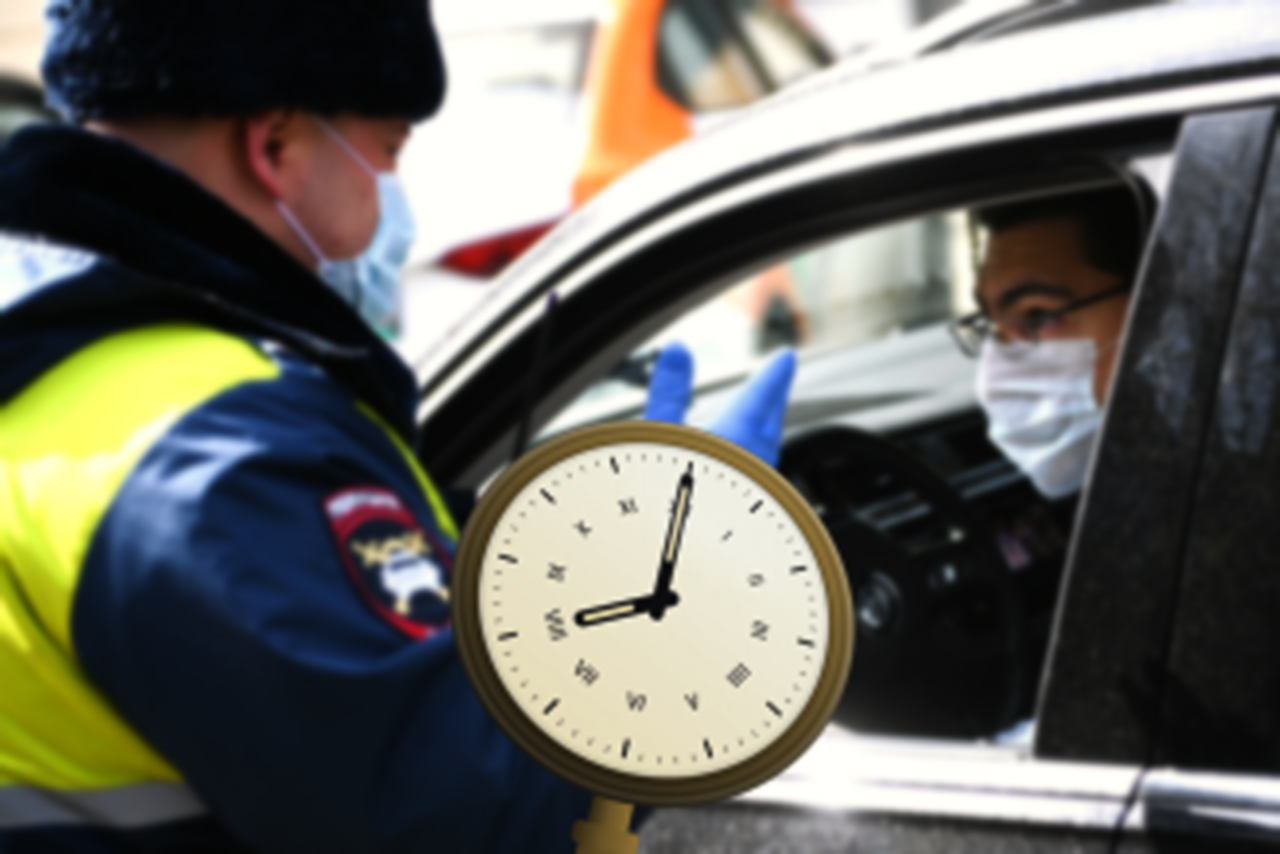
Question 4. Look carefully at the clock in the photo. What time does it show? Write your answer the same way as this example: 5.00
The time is 8.00
